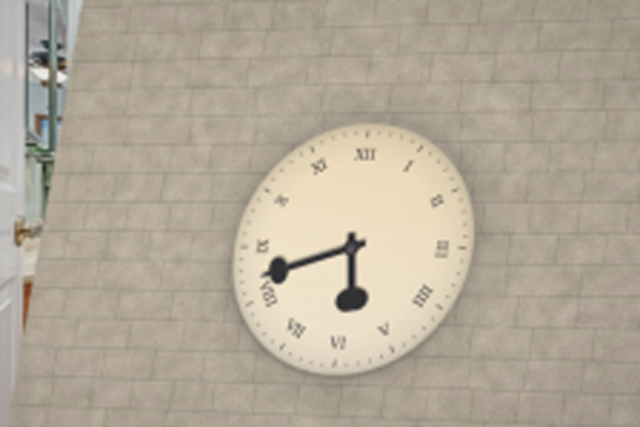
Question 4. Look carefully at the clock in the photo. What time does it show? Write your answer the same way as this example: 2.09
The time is 5.42
